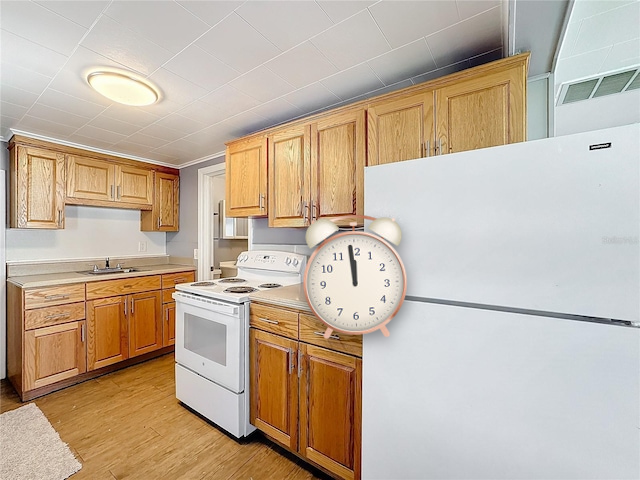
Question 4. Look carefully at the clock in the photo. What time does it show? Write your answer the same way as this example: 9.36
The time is 11.59
